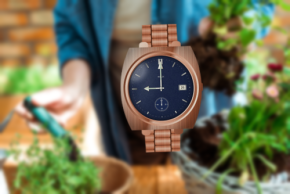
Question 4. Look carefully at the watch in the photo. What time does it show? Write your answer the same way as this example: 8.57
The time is 9.00
